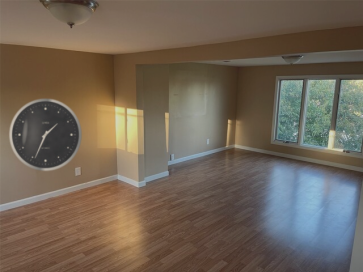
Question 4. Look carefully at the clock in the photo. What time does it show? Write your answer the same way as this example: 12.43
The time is 1.34
